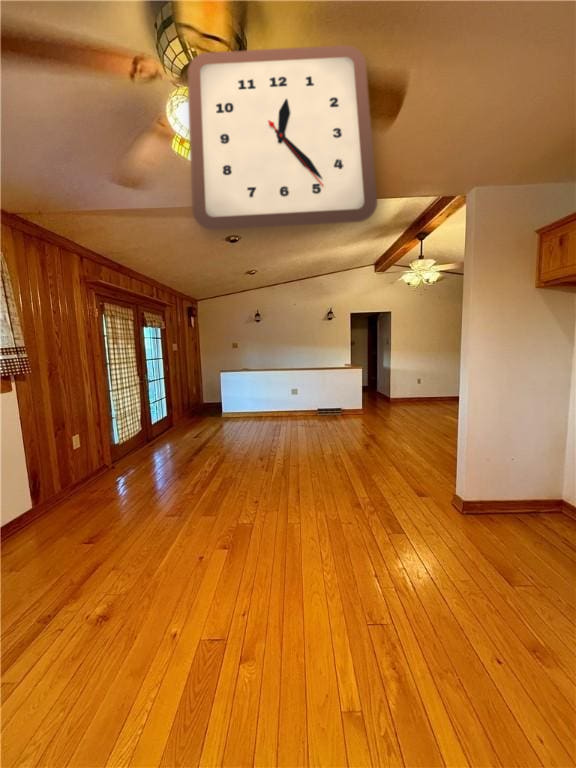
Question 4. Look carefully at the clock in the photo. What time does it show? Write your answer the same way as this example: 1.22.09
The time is 12.23.24
